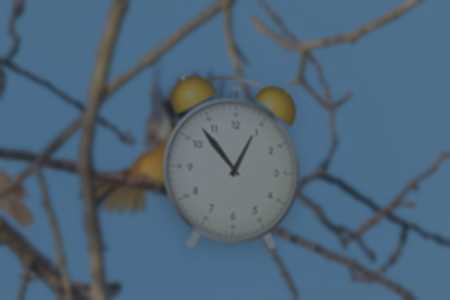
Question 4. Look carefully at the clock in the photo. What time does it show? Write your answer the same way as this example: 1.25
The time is 12.53
